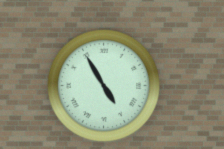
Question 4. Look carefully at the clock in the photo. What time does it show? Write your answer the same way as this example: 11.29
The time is 4.55
